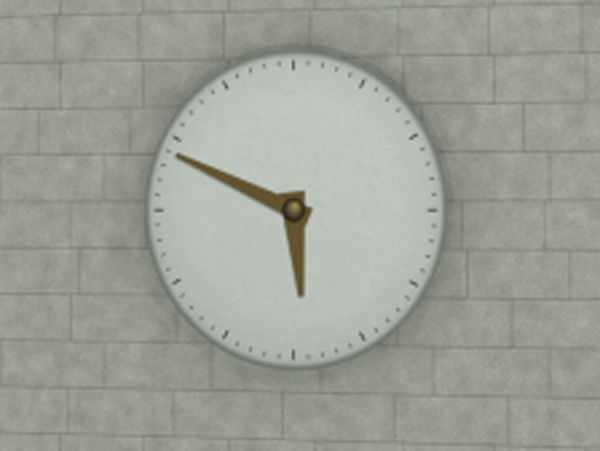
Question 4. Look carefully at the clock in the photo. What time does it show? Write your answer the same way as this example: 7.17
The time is 5.49
